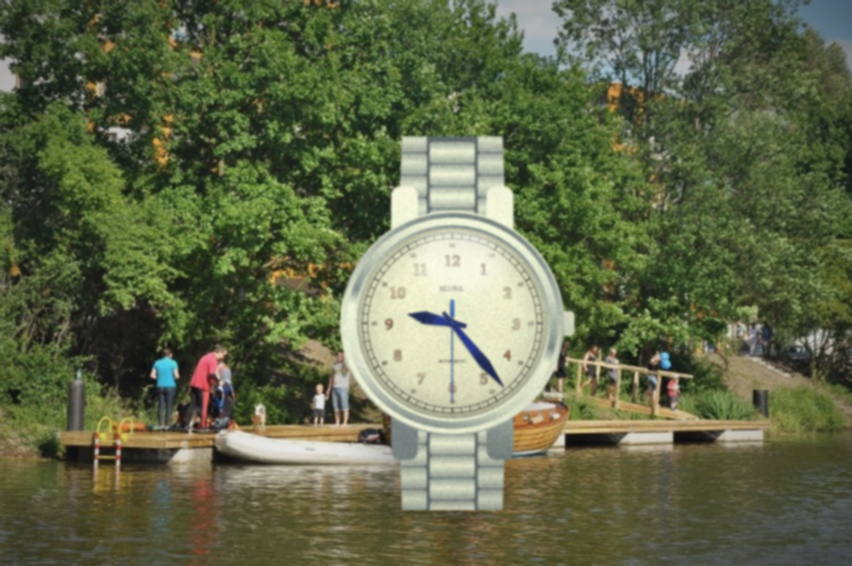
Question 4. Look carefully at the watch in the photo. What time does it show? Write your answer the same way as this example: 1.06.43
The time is 9.23.30
